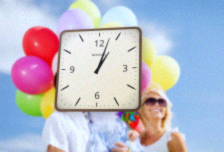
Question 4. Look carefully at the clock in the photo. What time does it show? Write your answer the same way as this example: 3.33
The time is 1.03
